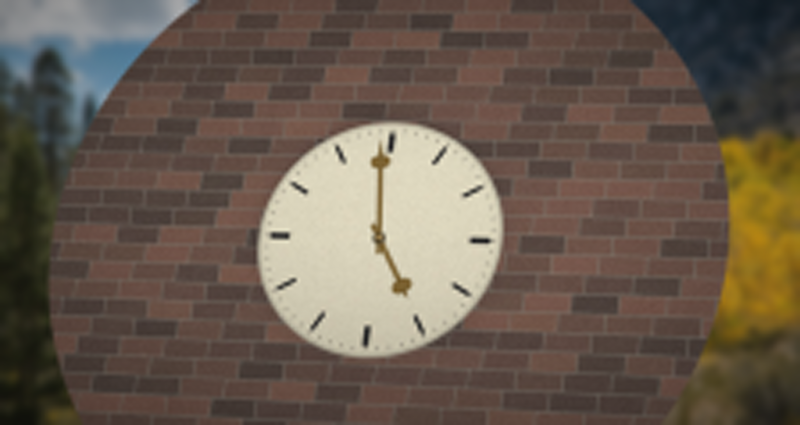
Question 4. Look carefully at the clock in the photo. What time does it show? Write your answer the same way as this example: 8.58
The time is 4.59
